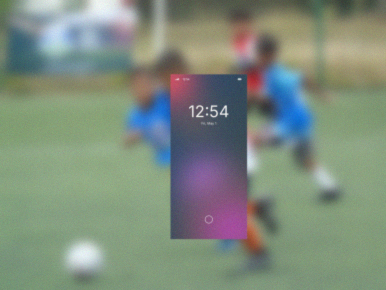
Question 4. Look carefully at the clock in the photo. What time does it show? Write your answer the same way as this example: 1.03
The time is 12.54
